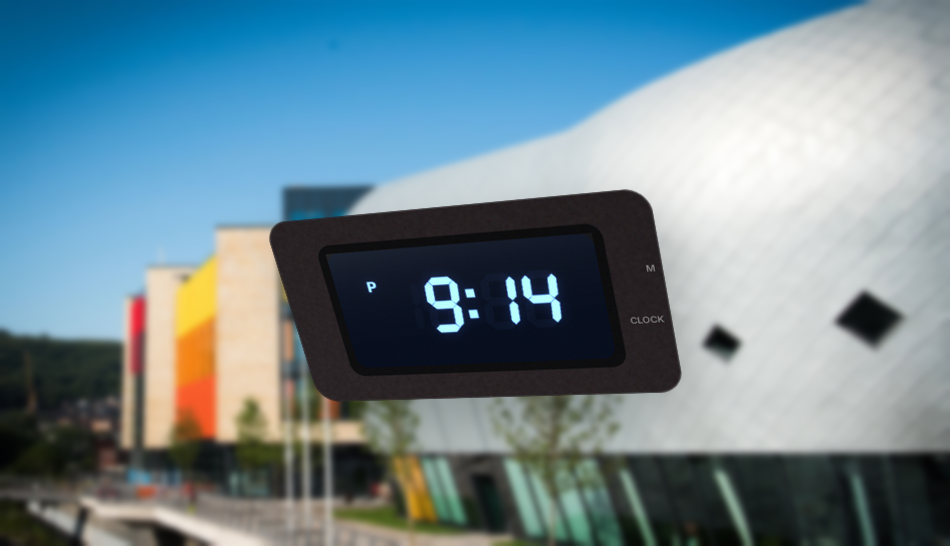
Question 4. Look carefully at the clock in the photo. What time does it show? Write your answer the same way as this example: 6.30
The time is 9.14
